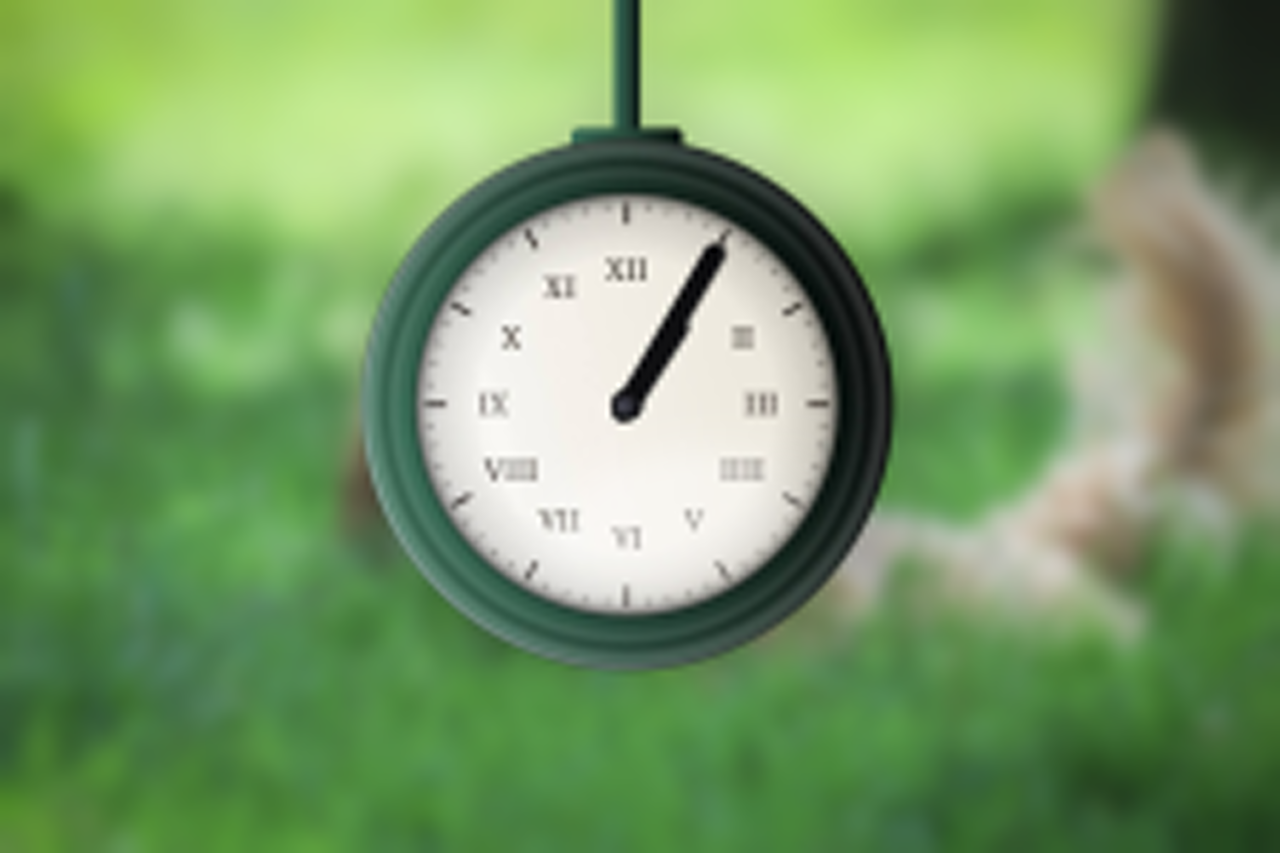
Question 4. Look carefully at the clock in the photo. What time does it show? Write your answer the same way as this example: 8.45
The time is 1.05
